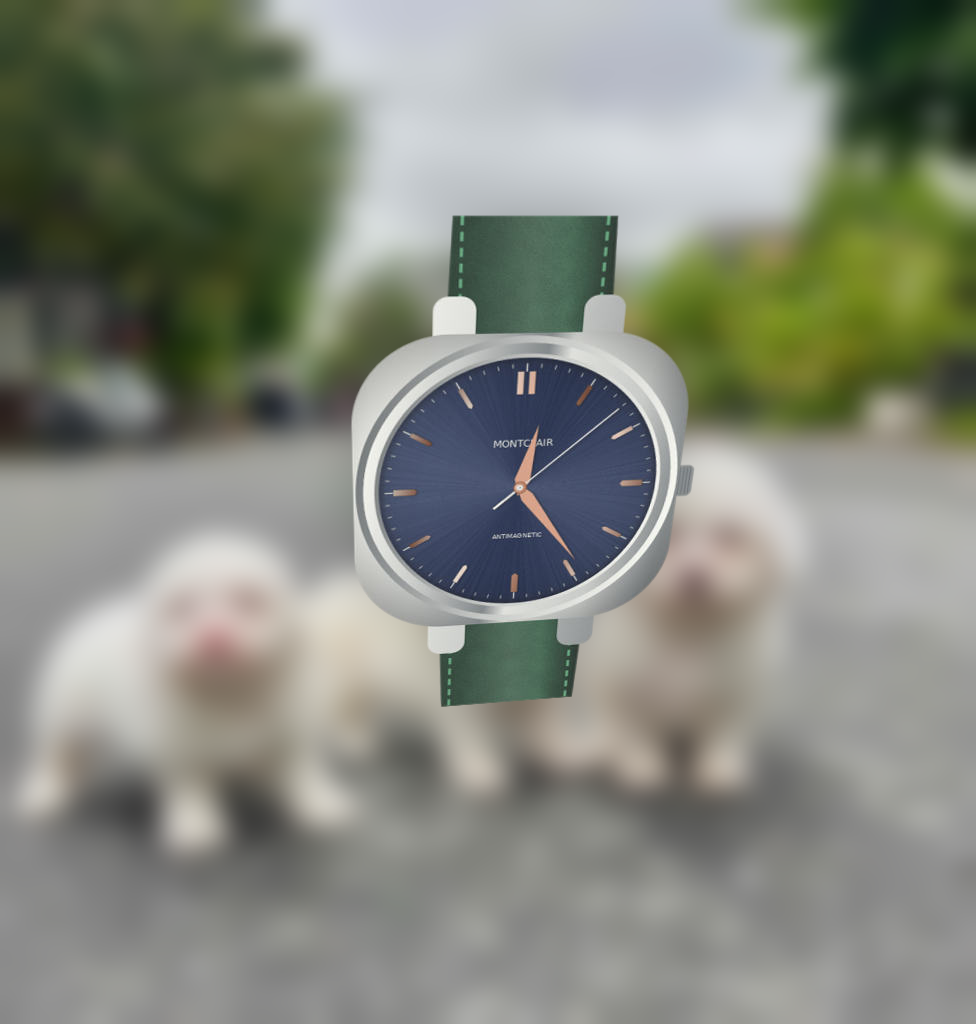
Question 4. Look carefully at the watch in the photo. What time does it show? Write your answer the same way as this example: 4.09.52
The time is 12.24.08
